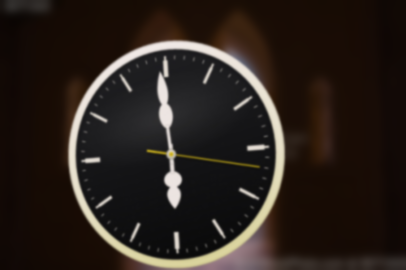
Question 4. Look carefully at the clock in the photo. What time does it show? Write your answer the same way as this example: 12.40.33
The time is 5.59.17
